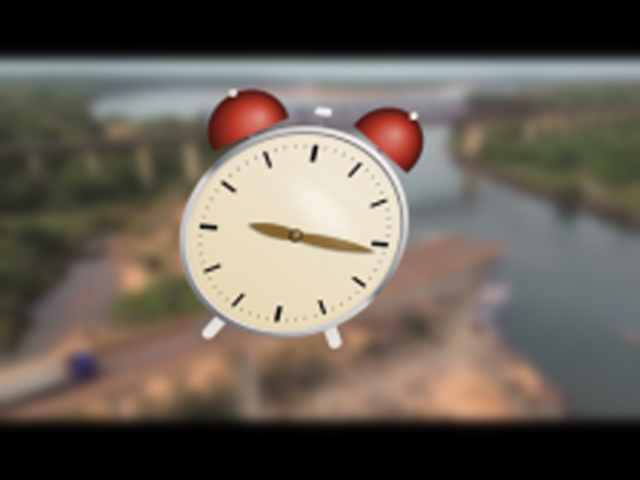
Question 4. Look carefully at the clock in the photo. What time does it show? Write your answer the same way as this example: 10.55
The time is 9.16
